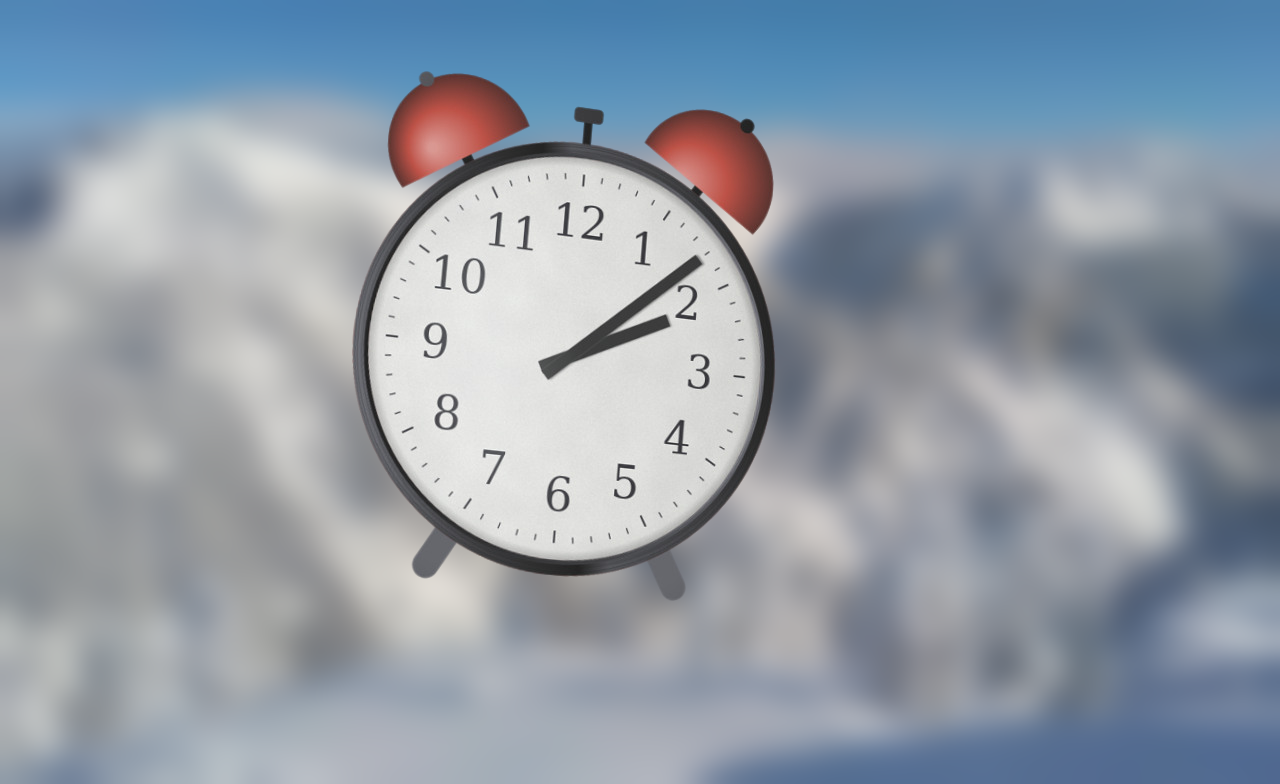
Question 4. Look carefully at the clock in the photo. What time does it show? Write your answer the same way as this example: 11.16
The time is 2.08
